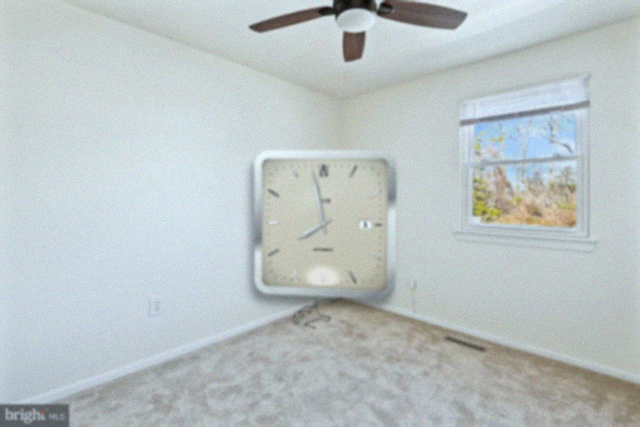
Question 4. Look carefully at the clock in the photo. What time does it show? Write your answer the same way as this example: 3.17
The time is 7.58
